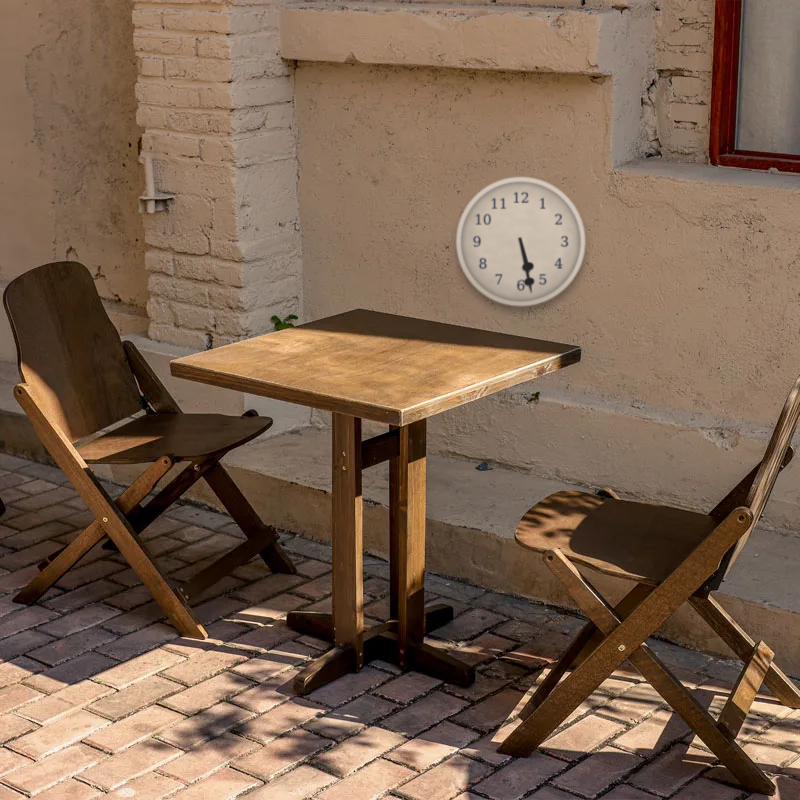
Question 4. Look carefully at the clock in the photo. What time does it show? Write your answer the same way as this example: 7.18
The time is 5.28
